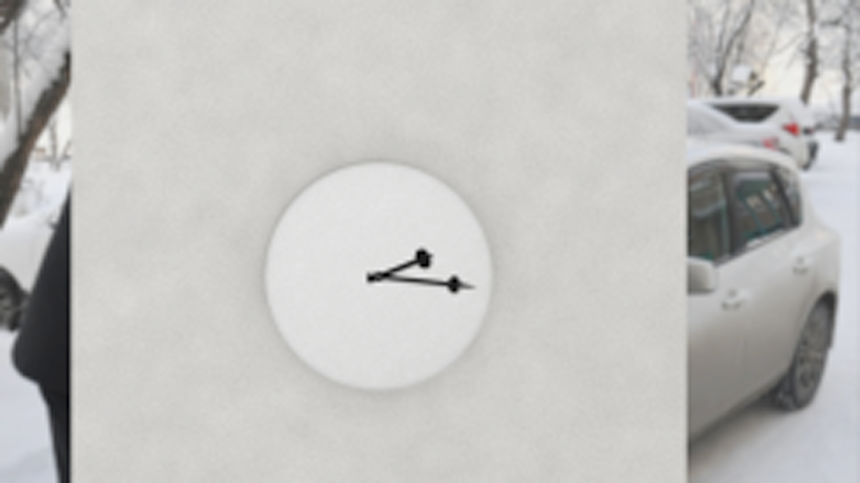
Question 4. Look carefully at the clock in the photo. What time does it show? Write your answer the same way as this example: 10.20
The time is 2.16
